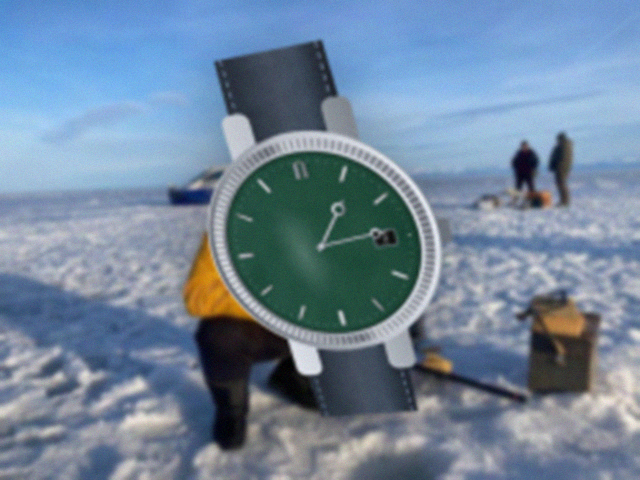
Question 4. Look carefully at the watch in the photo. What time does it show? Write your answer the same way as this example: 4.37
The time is 1.14
